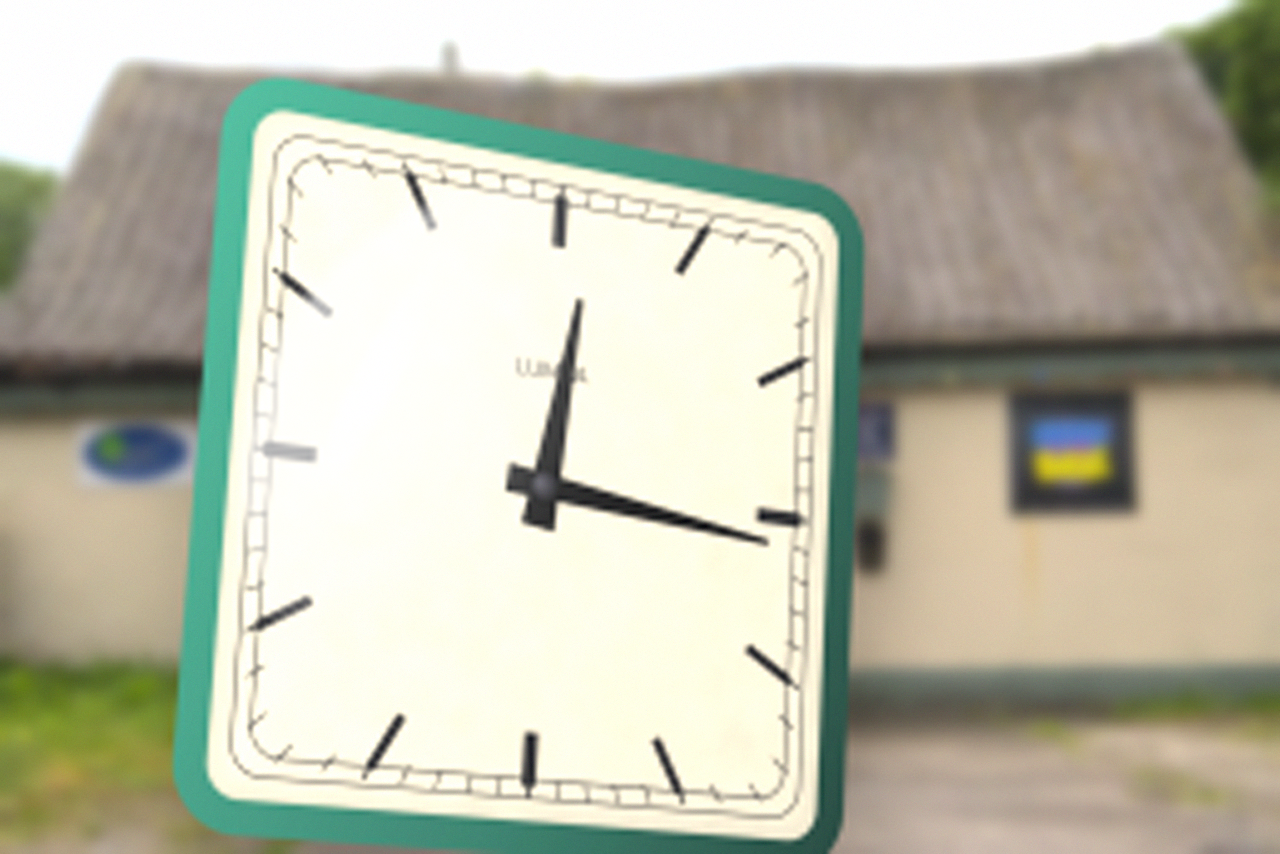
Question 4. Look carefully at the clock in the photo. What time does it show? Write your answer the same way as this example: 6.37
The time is 12.16
